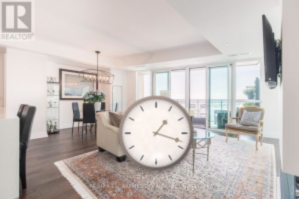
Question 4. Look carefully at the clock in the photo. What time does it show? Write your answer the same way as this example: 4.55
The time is 1.18
